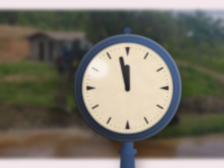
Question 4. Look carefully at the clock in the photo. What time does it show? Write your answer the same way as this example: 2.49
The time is 11.58
